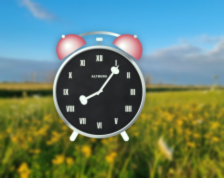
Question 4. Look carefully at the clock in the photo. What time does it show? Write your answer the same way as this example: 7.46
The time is 8.06
